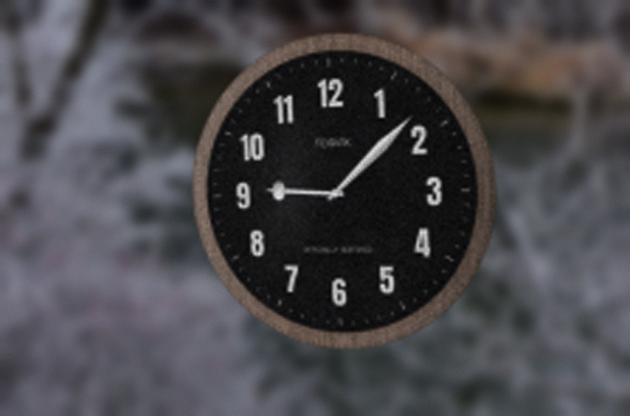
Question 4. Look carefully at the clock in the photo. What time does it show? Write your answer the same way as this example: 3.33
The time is 9.08
